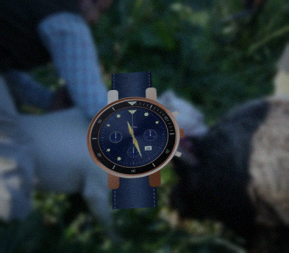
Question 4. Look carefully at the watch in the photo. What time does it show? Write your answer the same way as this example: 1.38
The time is 11.27
